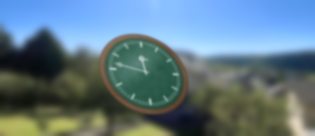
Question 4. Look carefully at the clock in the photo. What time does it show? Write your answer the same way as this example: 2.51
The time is 11.47
